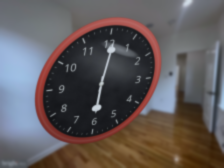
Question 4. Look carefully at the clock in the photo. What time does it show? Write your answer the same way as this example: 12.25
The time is 6.01
